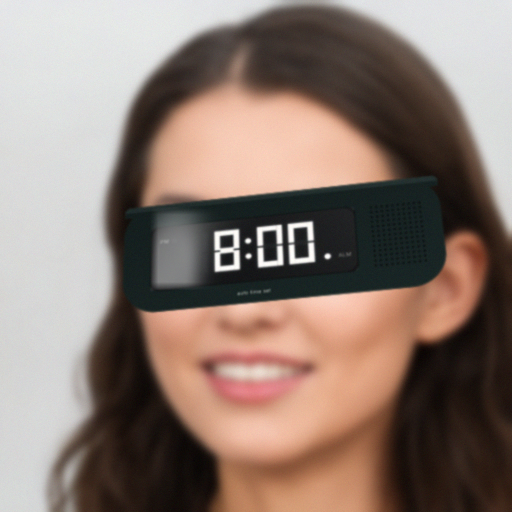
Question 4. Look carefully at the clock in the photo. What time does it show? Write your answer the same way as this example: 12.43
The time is 8.00
